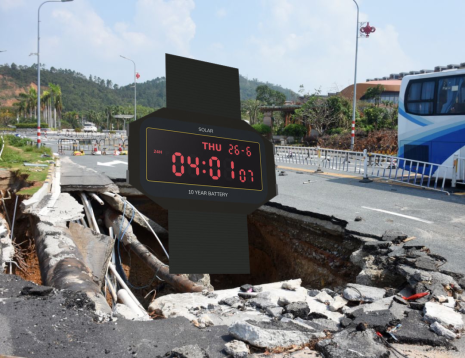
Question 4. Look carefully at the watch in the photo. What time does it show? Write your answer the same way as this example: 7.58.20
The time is 4.01.07
